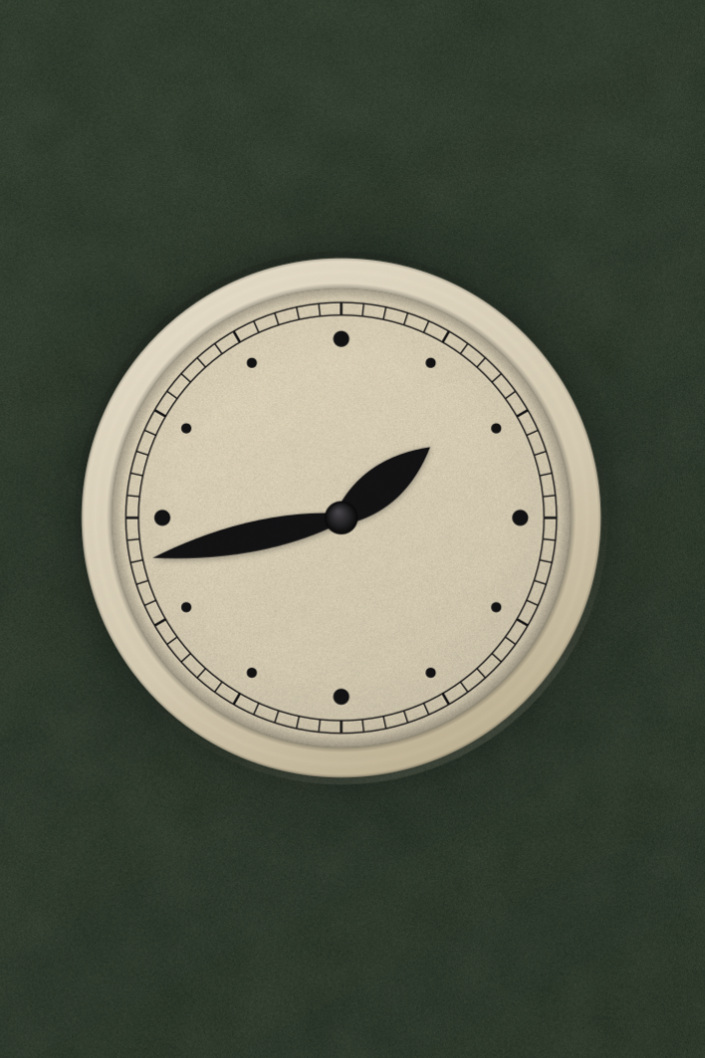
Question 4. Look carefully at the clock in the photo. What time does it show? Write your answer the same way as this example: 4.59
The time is 1.43
